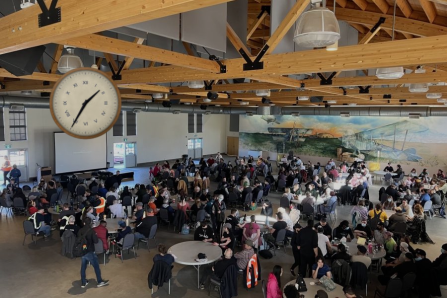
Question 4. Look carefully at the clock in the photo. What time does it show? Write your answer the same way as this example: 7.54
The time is 1.35
